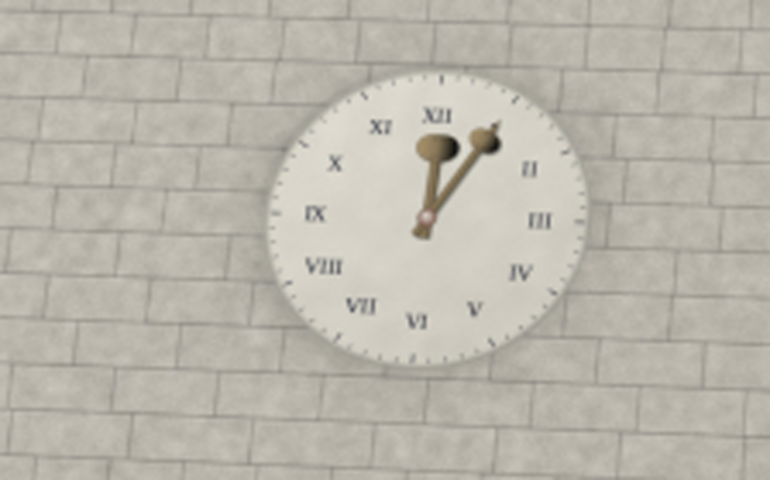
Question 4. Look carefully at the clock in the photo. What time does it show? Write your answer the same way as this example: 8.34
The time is 12.05
